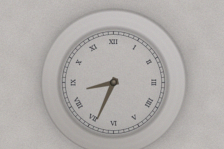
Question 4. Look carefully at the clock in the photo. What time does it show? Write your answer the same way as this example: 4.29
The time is 8.34
